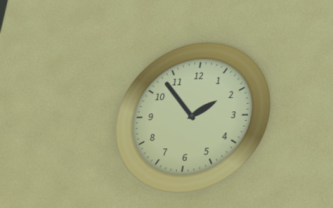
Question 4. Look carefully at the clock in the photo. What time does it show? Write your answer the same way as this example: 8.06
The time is 1.53
